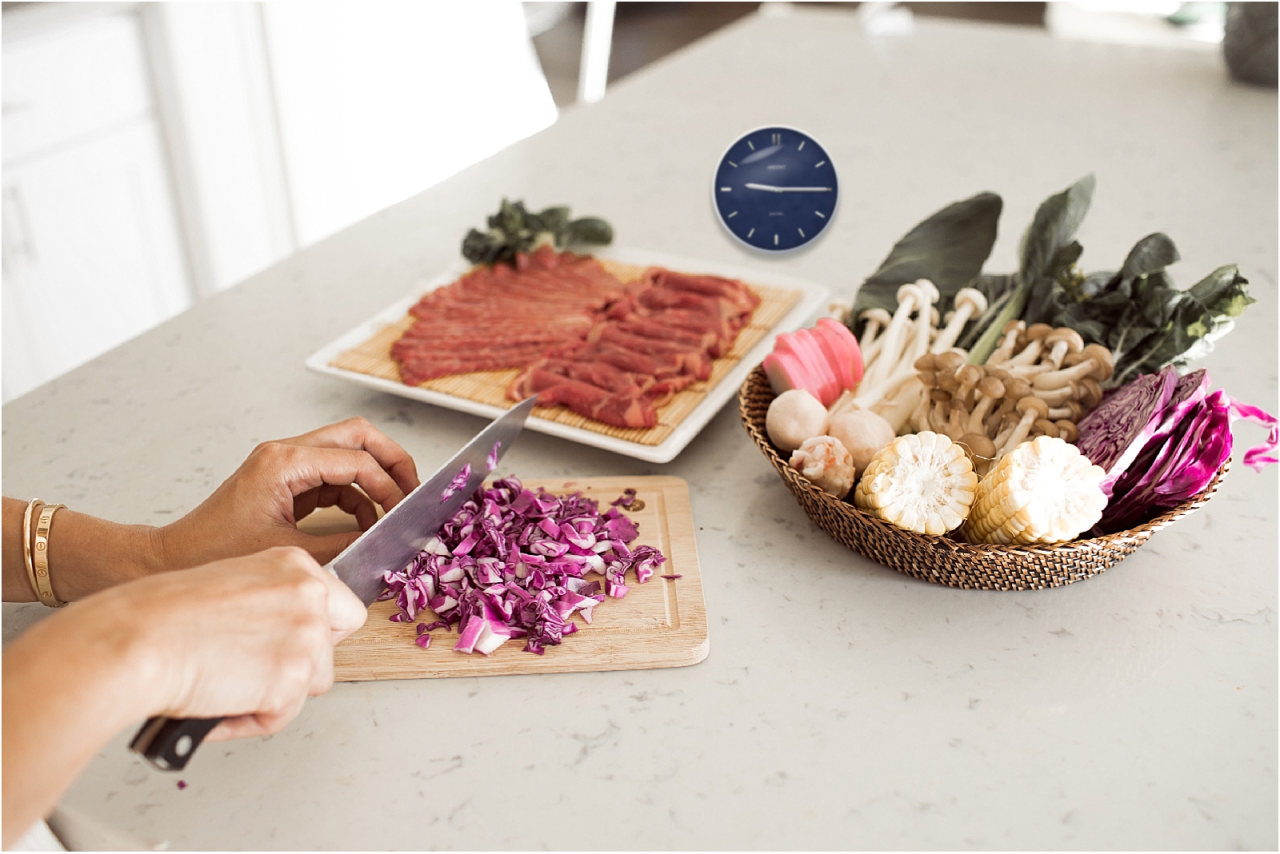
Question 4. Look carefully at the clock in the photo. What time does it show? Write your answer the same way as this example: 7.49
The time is 9.15
